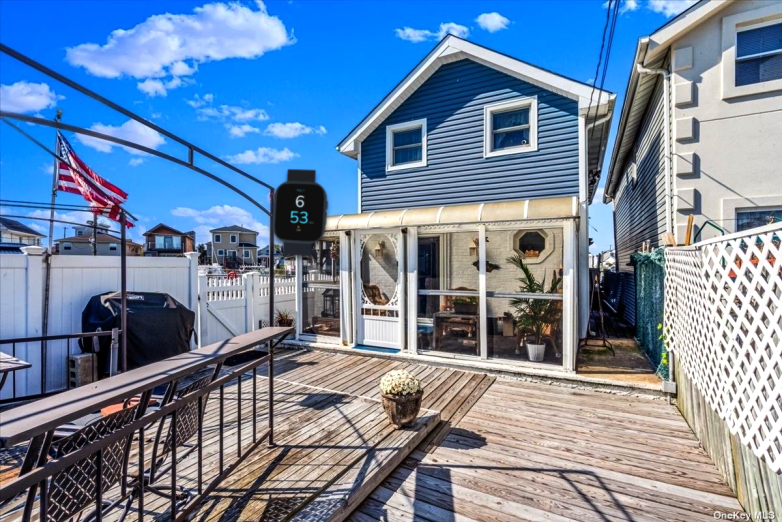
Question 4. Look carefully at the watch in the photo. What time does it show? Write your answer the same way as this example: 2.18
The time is 6.53
